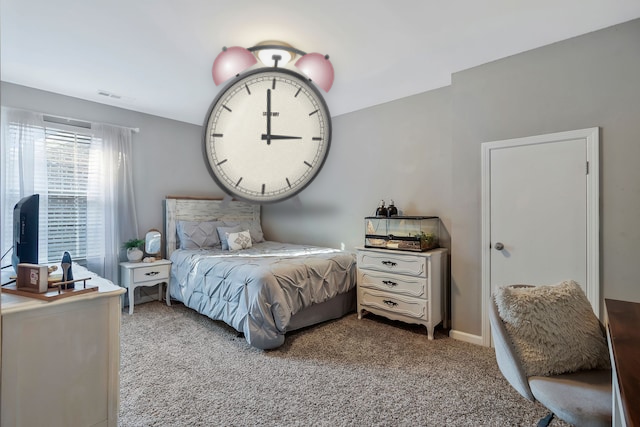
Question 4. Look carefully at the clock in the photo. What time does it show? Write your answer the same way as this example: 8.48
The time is 2.59
